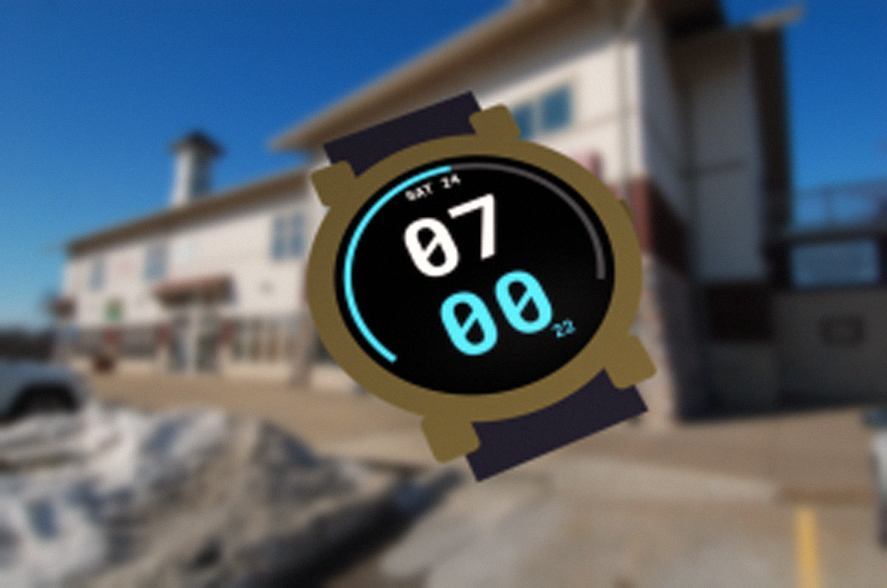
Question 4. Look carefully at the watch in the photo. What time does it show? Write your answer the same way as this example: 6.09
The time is 7.00
